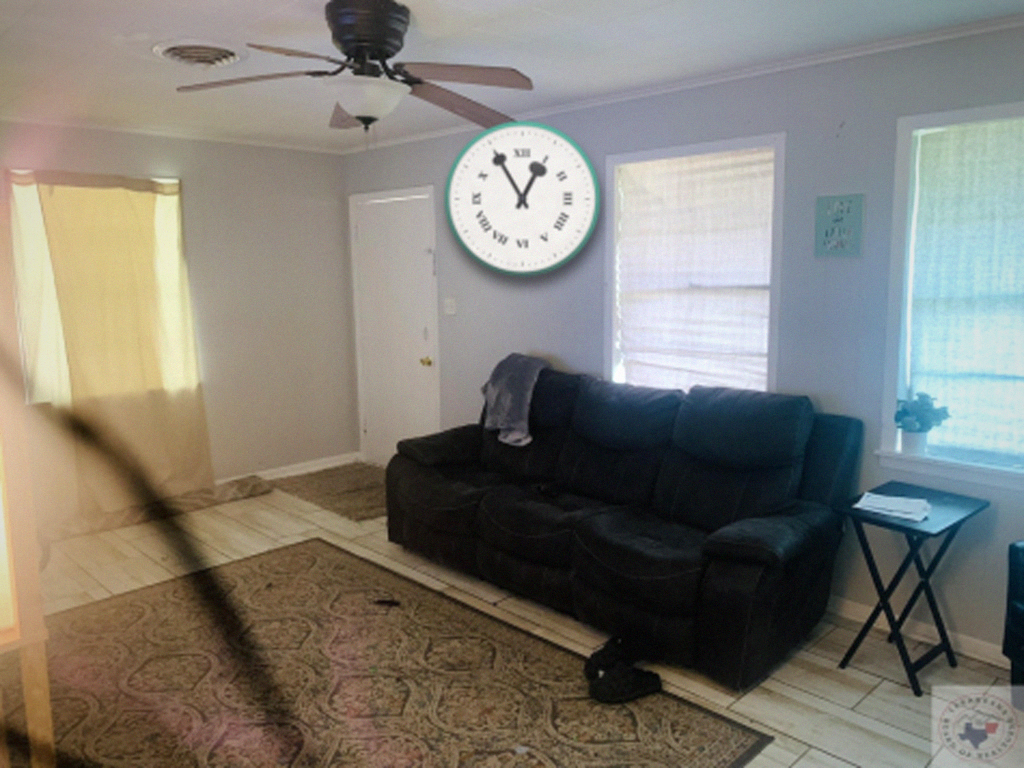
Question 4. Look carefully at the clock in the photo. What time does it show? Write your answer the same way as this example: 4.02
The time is 12.55
